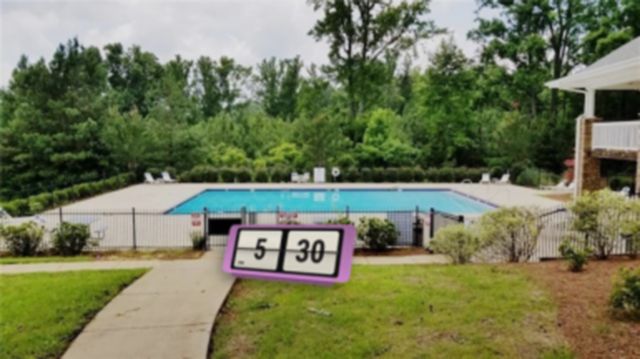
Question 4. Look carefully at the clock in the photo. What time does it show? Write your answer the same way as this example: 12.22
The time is 5.30
